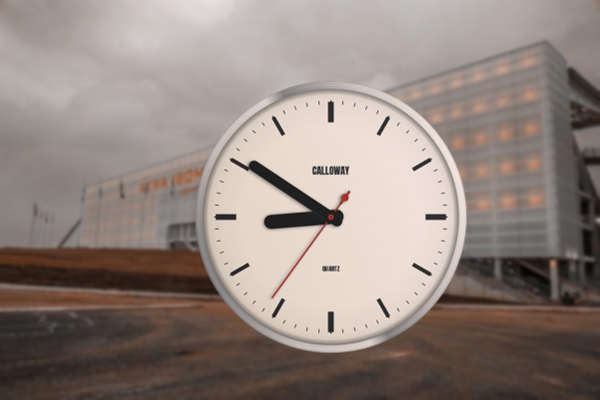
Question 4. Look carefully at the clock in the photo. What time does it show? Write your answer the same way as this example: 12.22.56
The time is 8.50.36
